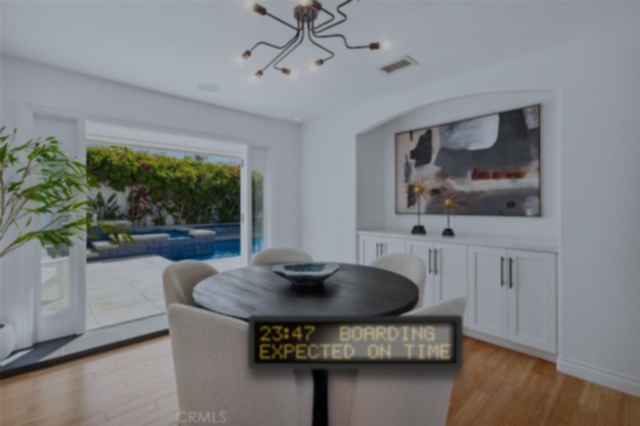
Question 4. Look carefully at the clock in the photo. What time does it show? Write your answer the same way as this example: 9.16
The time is 23.47
